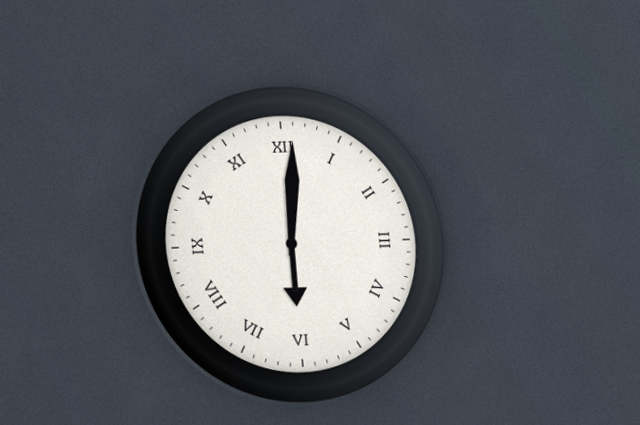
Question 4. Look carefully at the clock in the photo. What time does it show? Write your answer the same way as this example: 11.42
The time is 6.01
